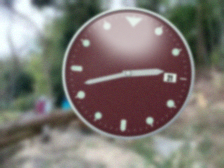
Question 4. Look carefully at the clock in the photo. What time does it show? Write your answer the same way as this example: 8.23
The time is 2.42
